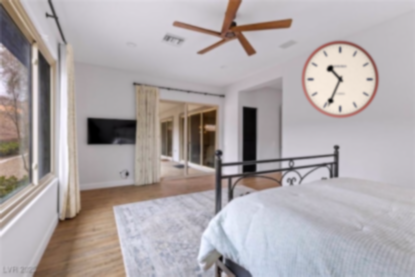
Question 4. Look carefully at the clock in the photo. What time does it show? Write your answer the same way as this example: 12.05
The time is 10.34
